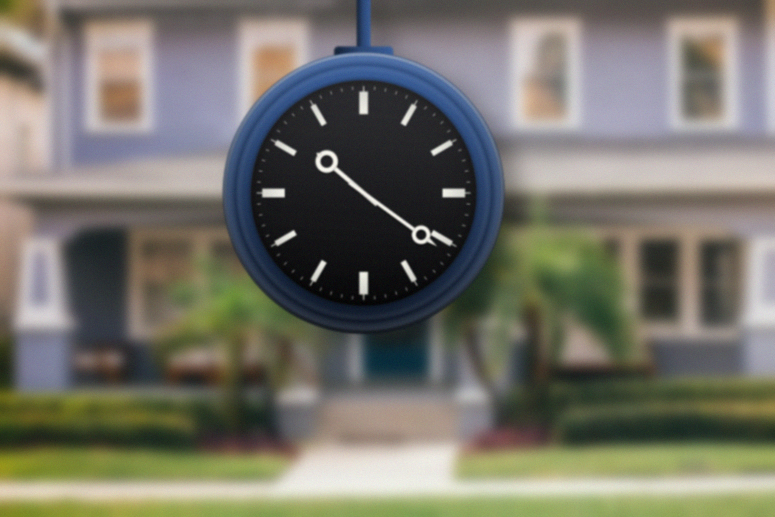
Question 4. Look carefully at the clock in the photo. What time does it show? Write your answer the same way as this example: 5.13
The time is 10.21
